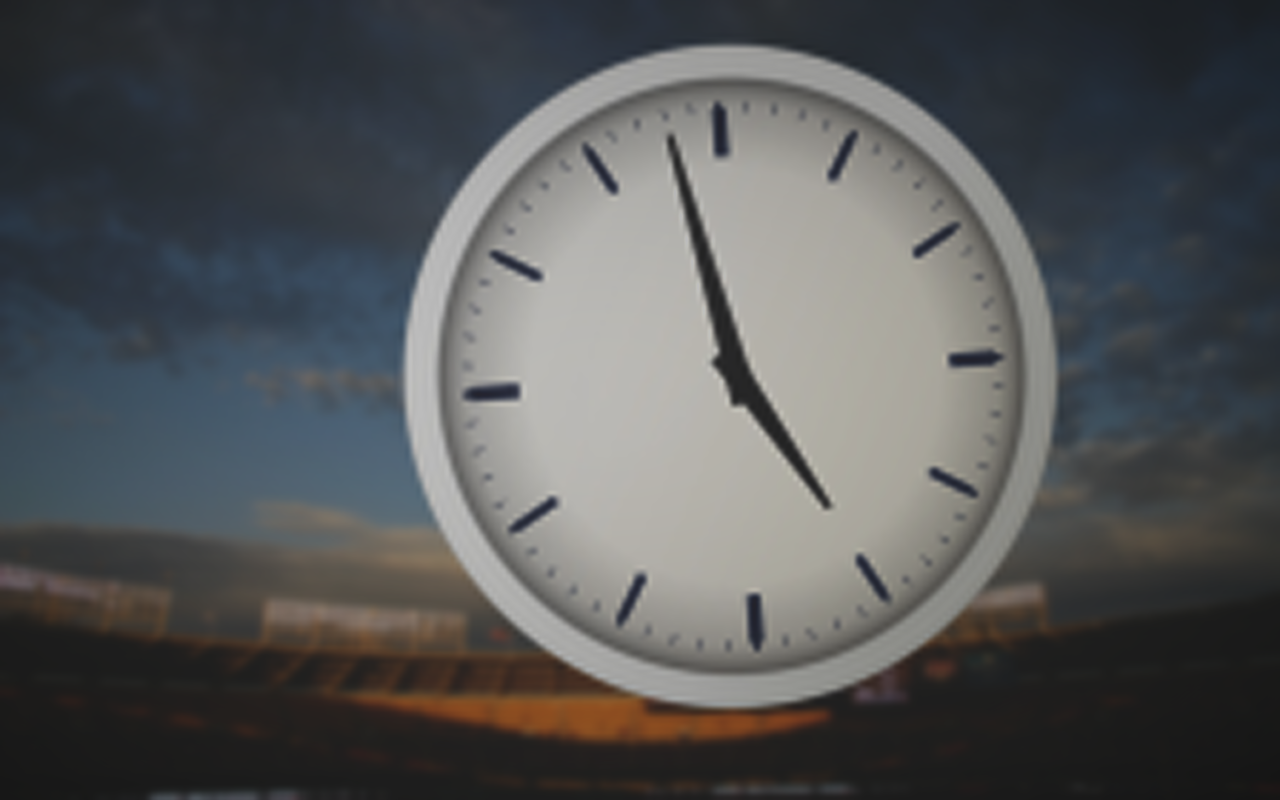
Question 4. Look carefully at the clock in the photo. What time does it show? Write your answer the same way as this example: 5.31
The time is 4.58
